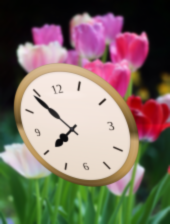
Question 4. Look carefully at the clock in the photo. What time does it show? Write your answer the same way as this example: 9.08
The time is 7.54
